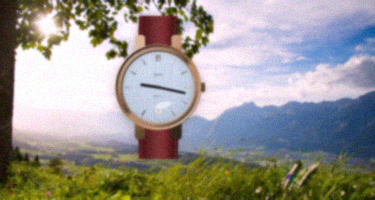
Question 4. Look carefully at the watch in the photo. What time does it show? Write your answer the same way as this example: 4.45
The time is 9.17
